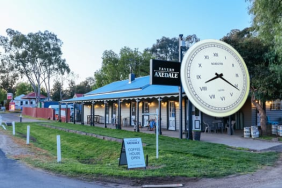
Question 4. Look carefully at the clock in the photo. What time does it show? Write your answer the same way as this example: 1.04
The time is 8.21
